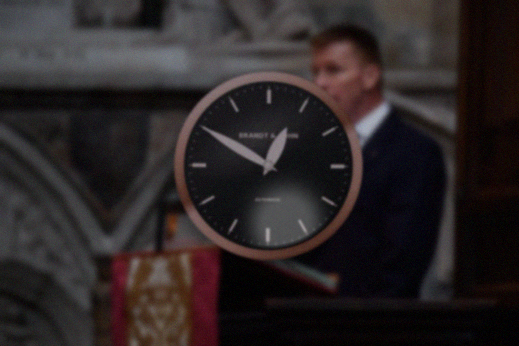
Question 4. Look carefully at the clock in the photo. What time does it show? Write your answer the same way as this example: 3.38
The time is 12.50
